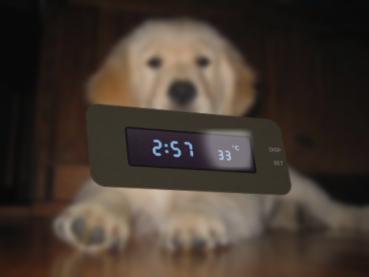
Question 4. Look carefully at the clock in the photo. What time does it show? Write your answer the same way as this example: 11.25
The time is 2.57
